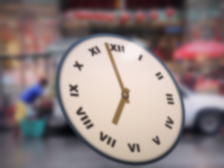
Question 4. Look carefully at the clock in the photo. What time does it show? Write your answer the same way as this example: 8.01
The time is 6.58
